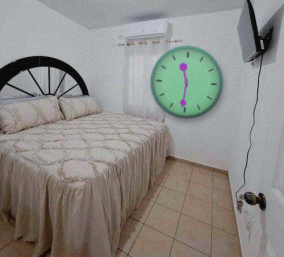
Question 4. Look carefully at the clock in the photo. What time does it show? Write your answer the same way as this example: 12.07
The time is 11.31
